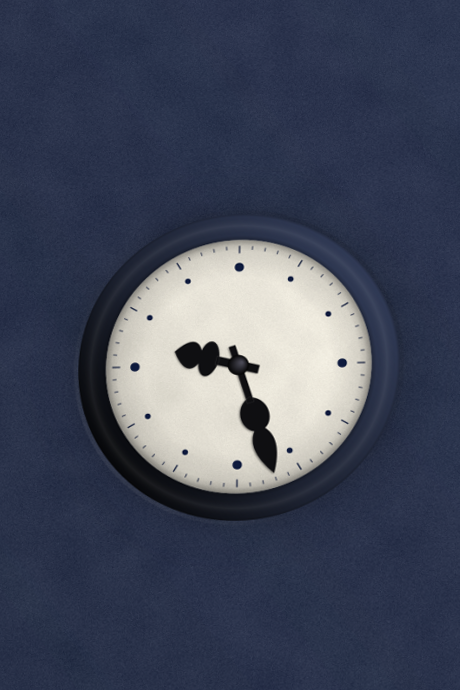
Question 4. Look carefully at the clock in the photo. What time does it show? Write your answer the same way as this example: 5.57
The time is 9.27
